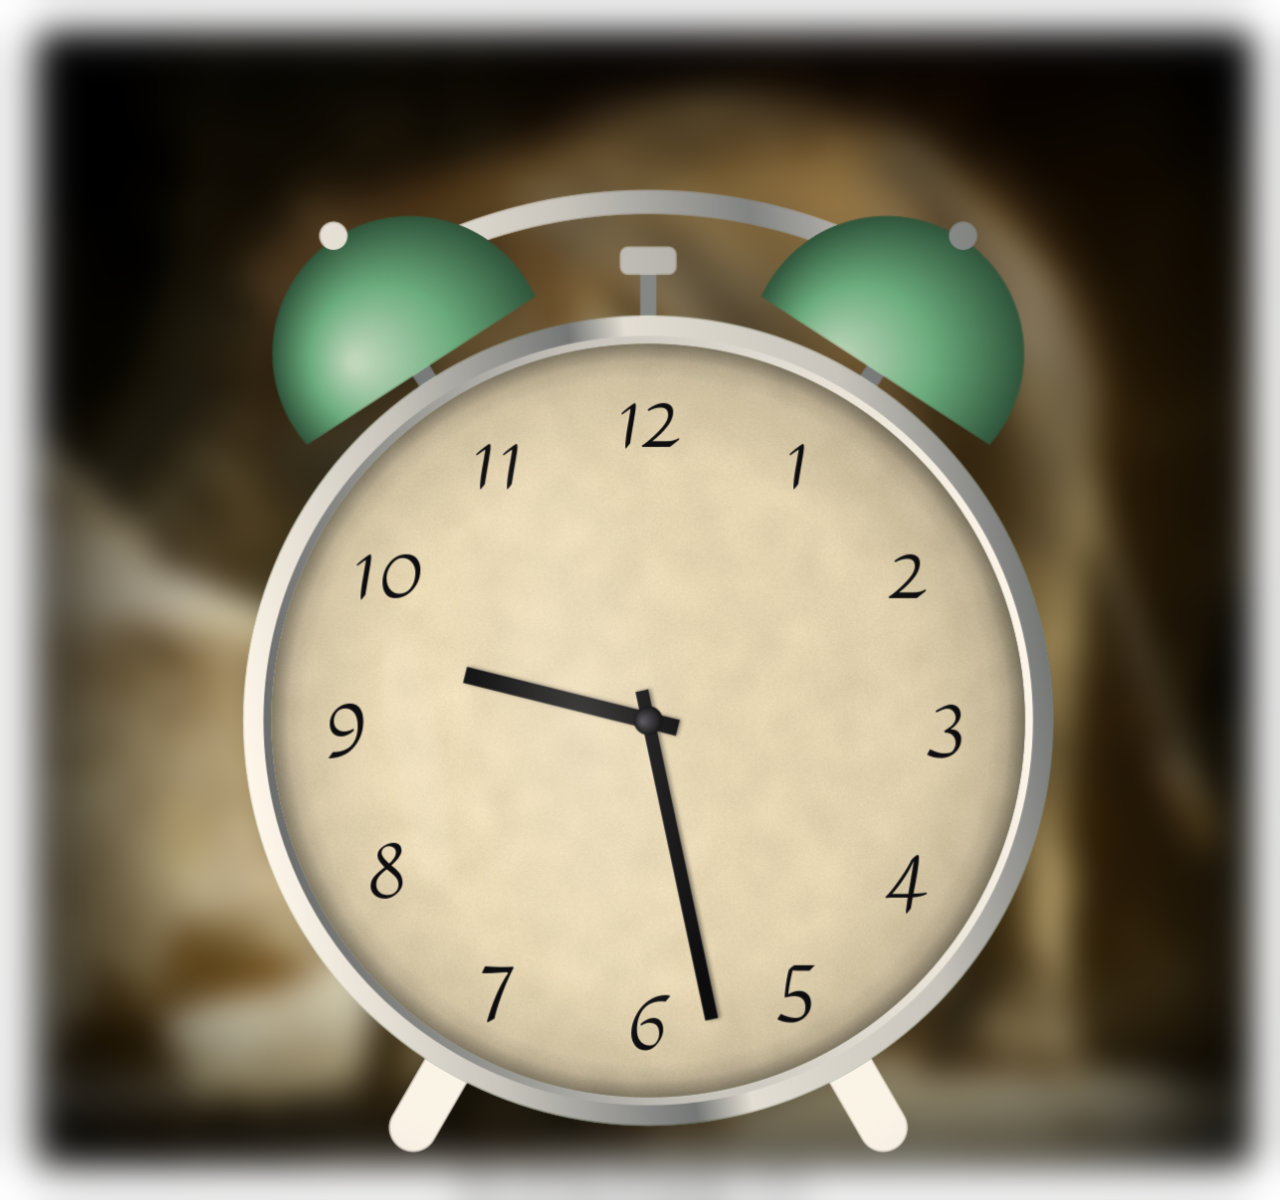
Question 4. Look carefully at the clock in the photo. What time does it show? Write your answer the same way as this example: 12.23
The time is 9.28
